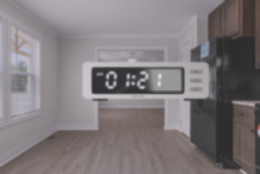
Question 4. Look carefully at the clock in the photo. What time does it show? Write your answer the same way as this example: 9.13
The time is 1.21
